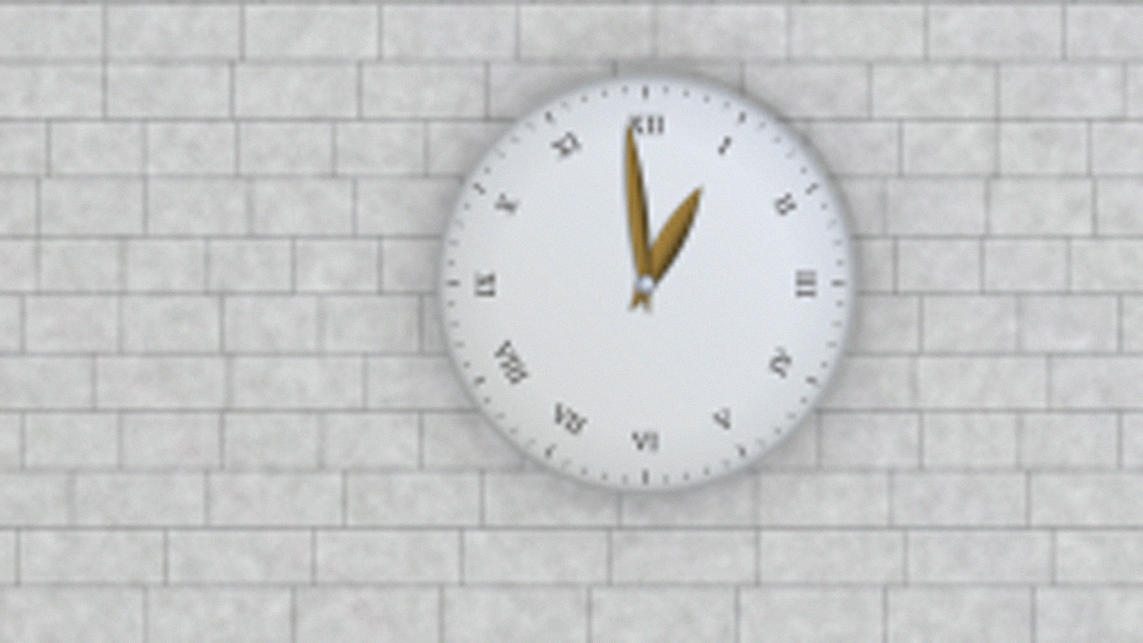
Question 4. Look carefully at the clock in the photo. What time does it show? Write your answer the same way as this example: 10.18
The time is 12.59
